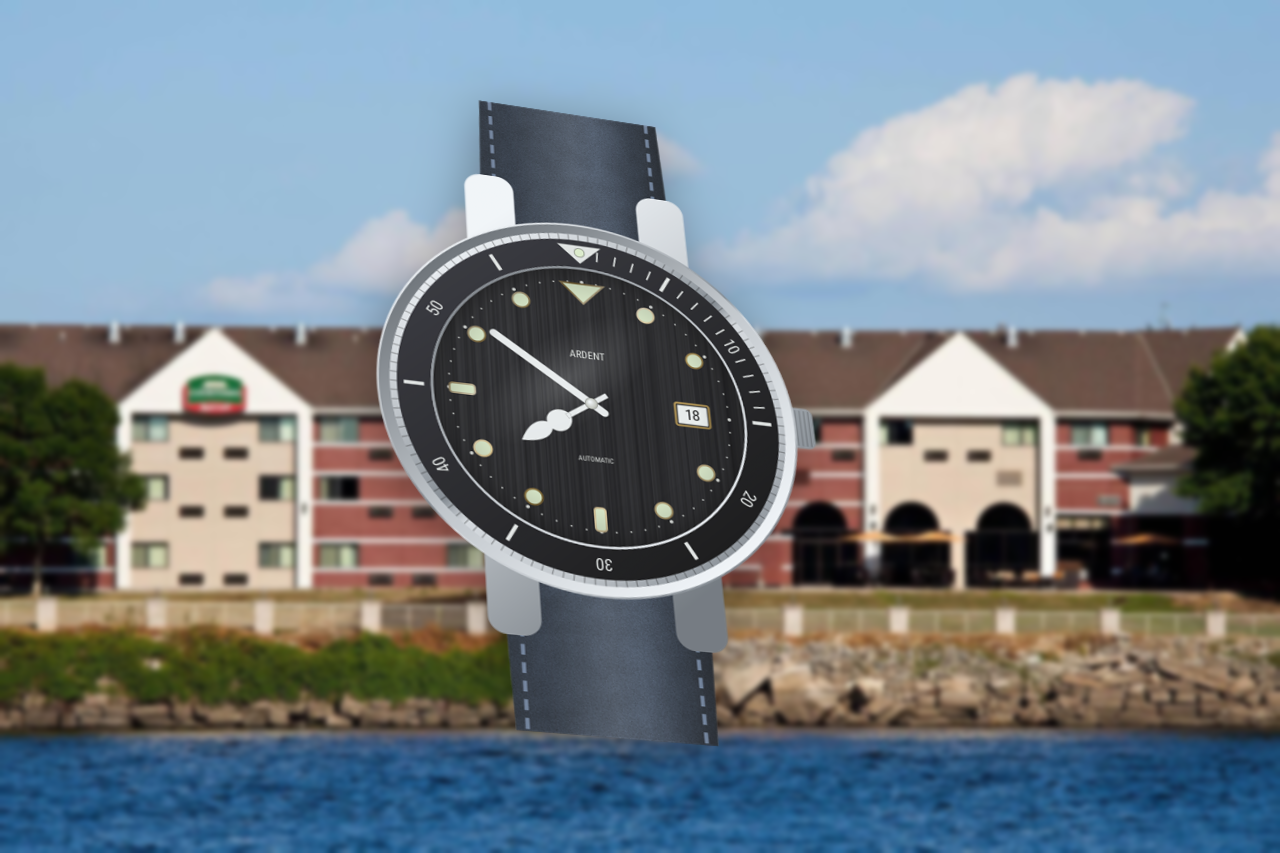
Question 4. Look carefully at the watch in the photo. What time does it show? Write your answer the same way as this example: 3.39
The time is 7.51
